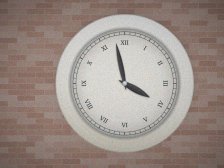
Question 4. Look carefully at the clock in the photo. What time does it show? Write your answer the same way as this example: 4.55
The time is 3.58
